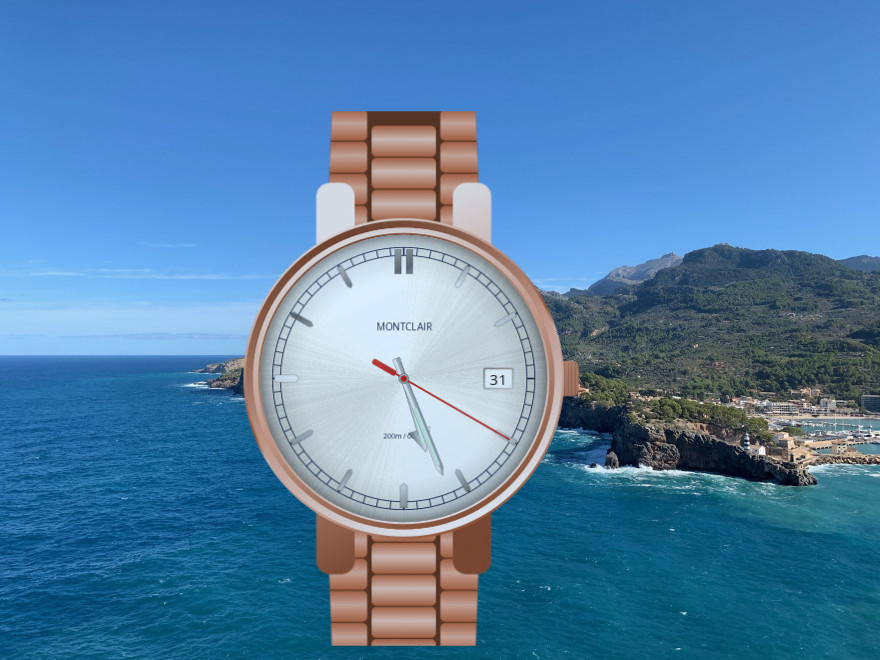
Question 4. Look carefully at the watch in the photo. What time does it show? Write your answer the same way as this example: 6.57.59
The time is 5.26.20
